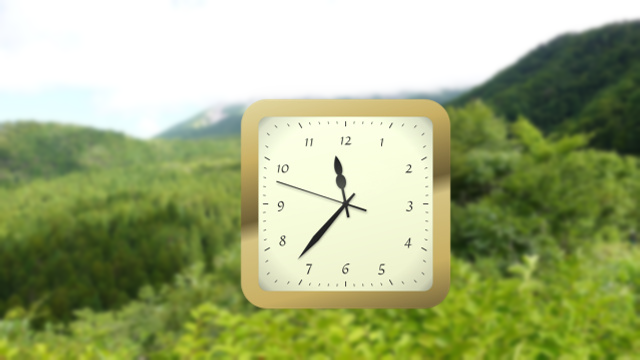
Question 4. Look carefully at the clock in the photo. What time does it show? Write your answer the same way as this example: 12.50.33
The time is 11.36.48
